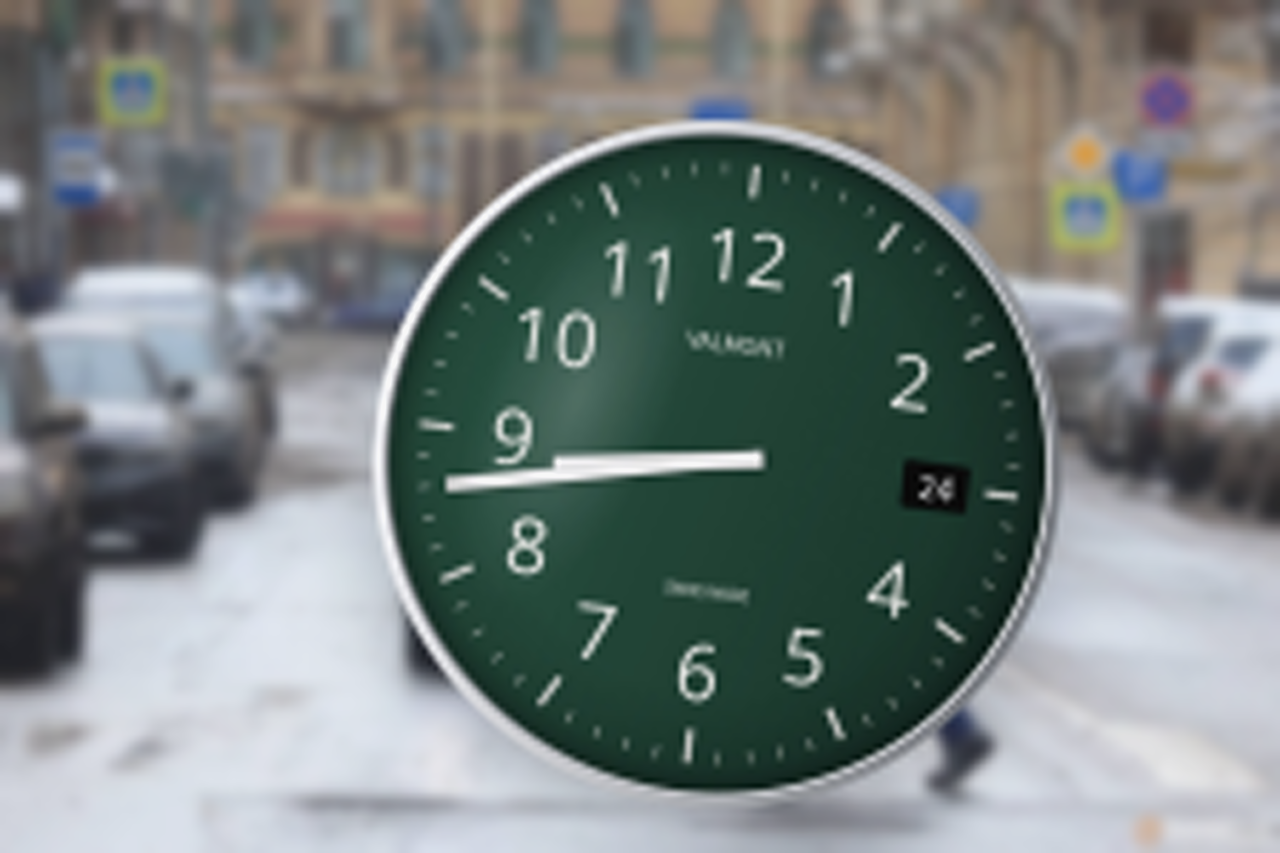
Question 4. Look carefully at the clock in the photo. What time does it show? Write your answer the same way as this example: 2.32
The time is 8.43
